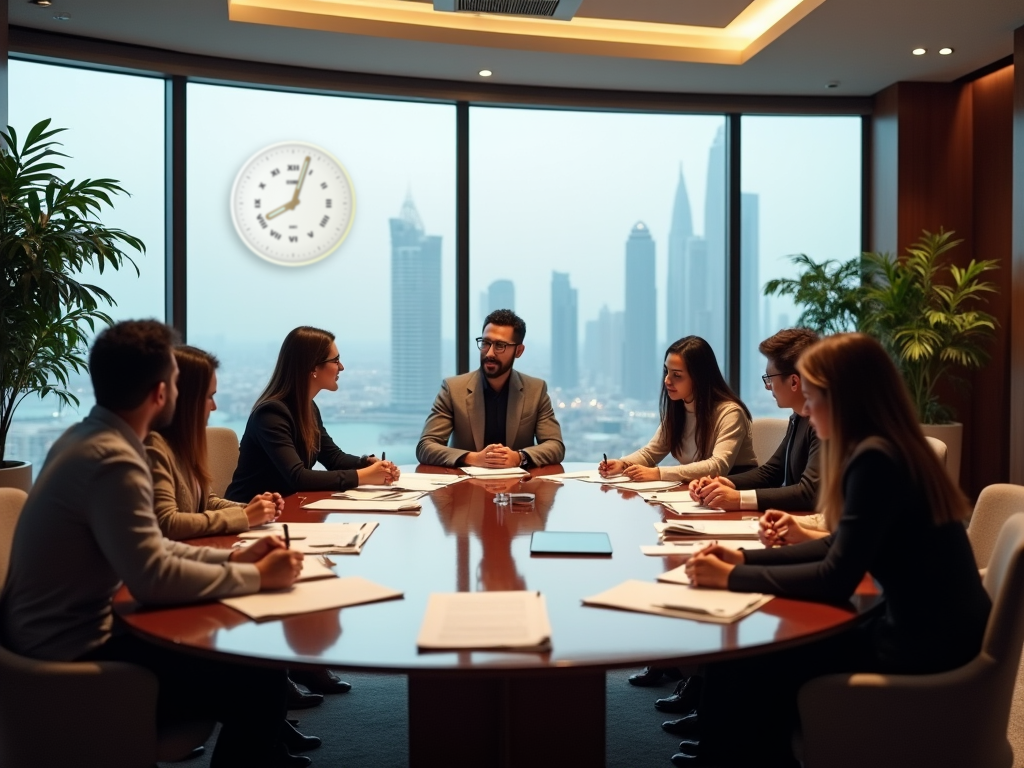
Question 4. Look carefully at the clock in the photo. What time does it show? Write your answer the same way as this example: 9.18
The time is 8.03
